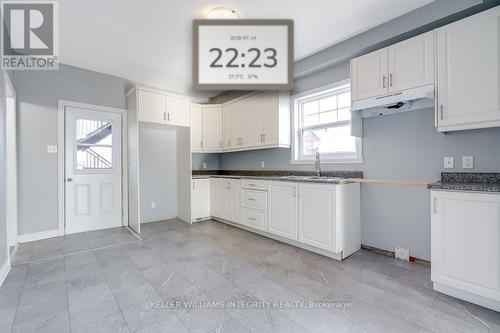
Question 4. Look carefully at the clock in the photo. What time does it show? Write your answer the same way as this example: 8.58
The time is 22.23
